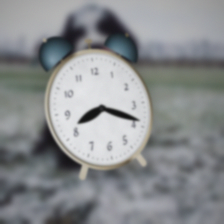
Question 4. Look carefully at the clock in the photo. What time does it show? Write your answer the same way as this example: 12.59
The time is 8.19
